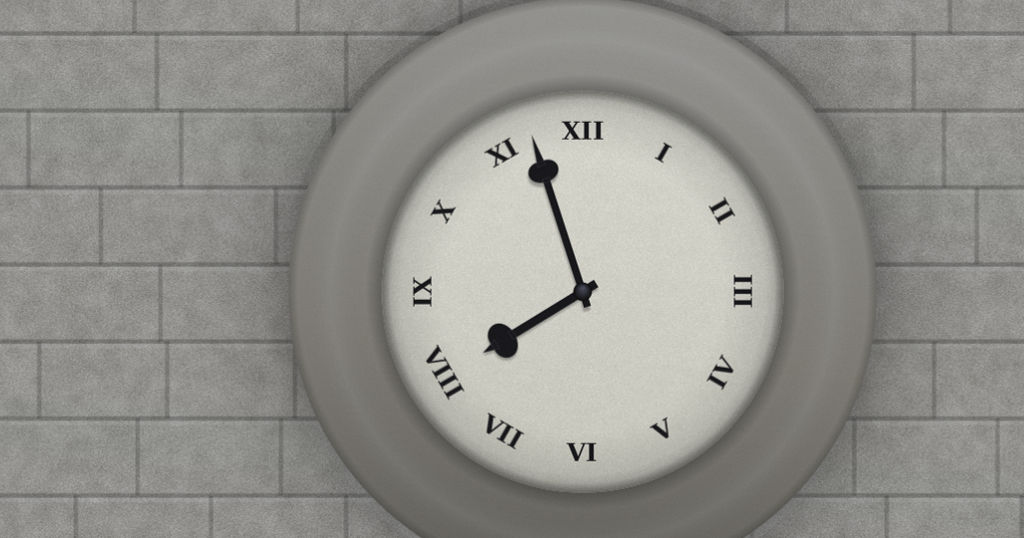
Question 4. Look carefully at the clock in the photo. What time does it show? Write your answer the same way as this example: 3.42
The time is 7.57
